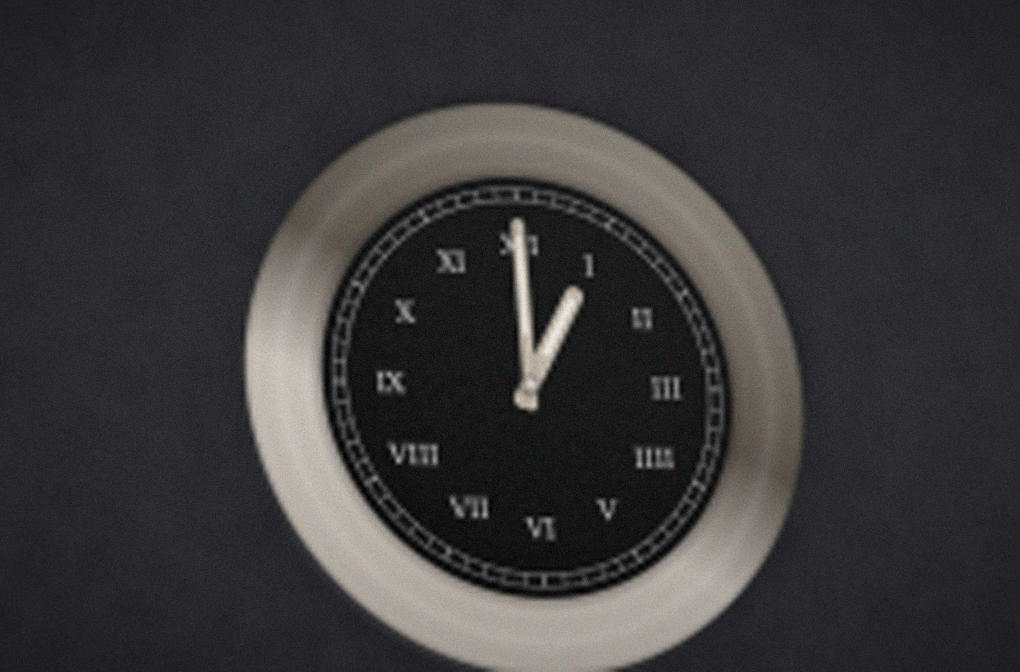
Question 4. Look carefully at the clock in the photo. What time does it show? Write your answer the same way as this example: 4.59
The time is 1.00
